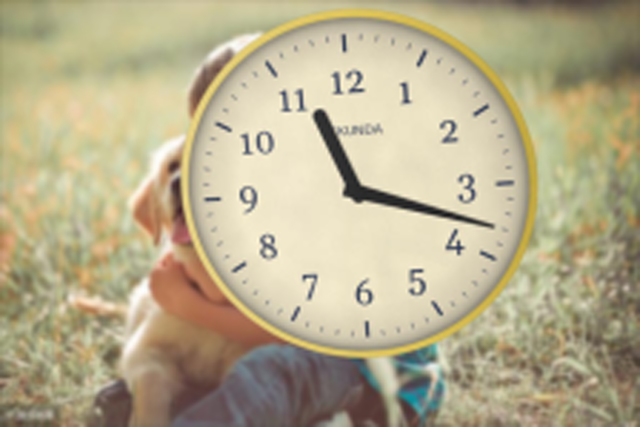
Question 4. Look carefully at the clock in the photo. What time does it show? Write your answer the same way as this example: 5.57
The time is 11.18
